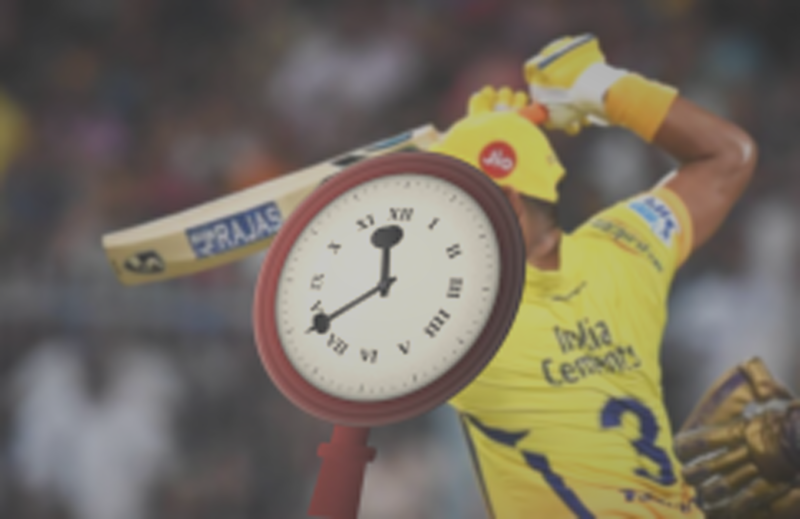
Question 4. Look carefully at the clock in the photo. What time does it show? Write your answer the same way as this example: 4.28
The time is 11.39
